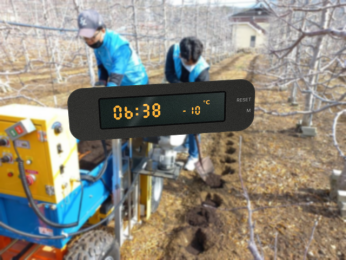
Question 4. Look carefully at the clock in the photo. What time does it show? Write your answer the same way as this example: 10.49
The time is 6.38
